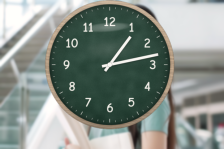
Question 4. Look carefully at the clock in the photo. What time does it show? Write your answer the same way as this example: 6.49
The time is 1.13
